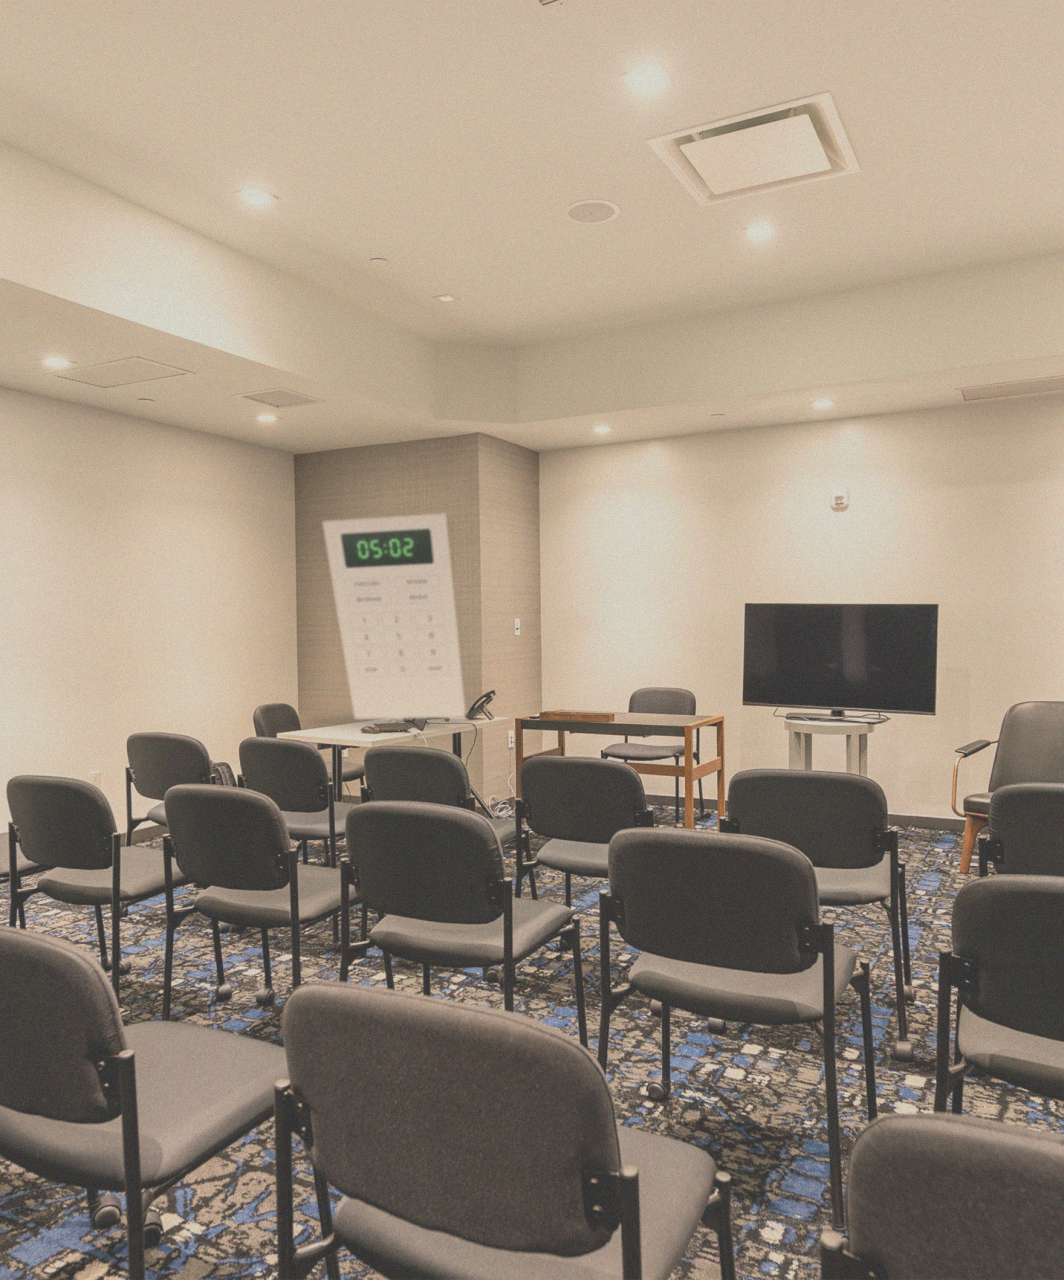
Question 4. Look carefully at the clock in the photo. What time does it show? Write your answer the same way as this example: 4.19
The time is 5.02
